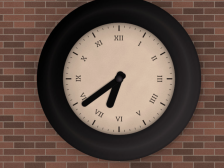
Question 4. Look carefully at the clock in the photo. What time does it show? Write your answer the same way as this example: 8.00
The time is 6.39
